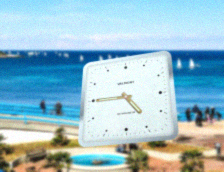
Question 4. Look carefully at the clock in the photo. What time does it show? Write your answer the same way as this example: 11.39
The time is 4.45
